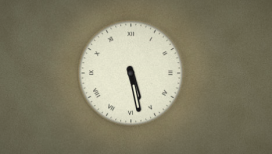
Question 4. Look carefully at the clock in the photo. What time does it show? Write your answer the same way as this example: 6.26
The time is 5.28
